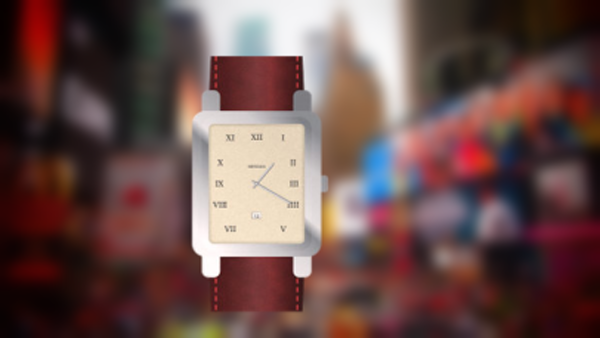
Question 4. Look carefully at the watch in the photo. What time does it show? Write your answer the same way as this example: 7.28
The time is 1.20
